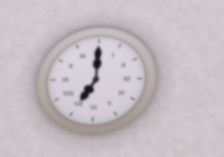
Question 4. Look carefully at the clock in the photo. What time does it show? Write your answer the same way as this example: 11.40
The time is 7.00
